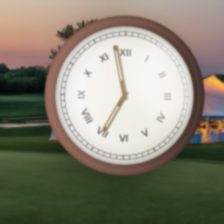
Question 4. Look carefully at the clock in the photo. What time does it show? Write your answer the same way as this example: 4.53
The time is 6.58
